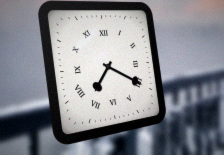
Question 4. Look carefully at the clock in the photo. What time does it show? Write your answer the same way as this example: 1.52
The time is 7.20
